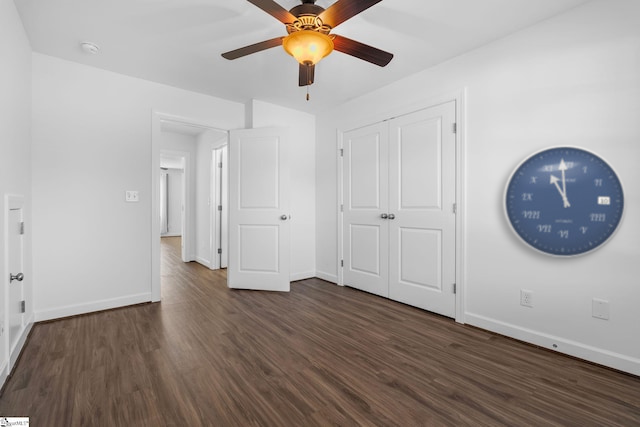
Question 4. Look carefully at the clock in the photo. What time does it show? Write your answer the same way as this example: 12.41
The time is 10.59
